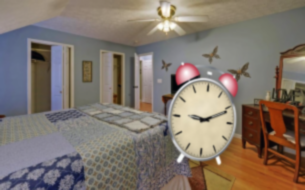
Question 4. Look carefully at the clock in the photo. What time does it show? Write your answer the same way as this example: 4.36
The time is 9.11
